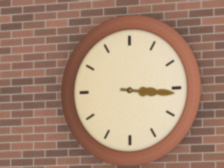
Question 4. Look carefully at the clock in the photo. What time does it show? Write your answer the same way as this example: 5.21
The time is 3.16
